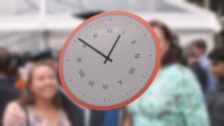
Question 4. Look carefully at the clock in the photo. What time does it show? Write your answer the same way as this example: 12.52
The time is 12.51
